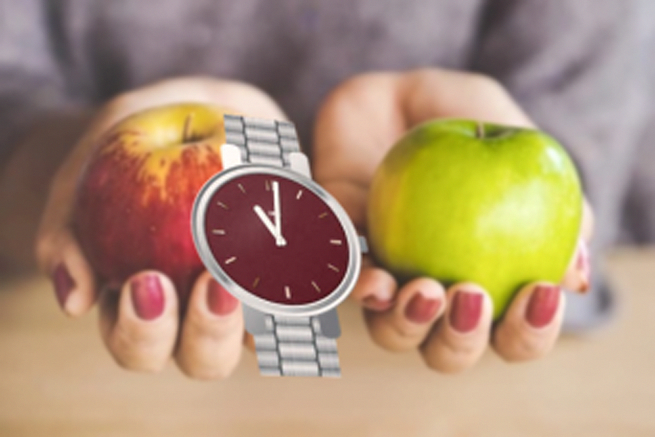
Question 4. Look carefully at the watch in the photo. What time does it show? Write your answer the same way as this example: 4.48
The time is 11.01
